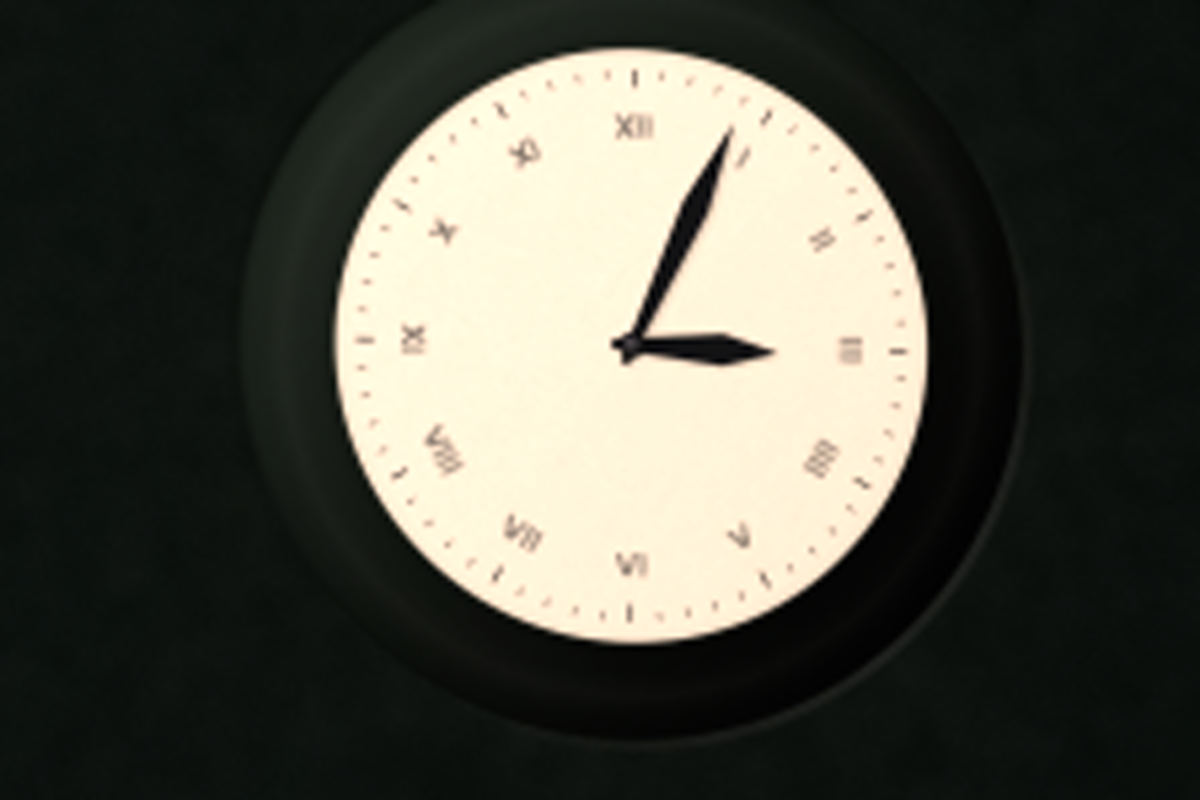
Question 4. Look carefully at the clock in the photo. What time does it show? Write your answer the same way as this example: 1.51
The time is 3.04
